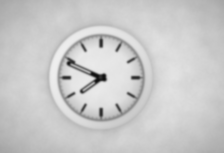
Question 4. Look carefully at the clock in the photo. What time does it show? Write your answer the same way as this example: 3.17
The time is 7.49
